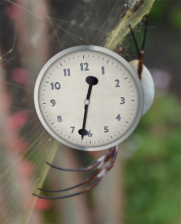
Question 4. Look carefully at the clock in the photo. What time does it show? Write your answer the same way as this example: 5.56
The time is 12.32
